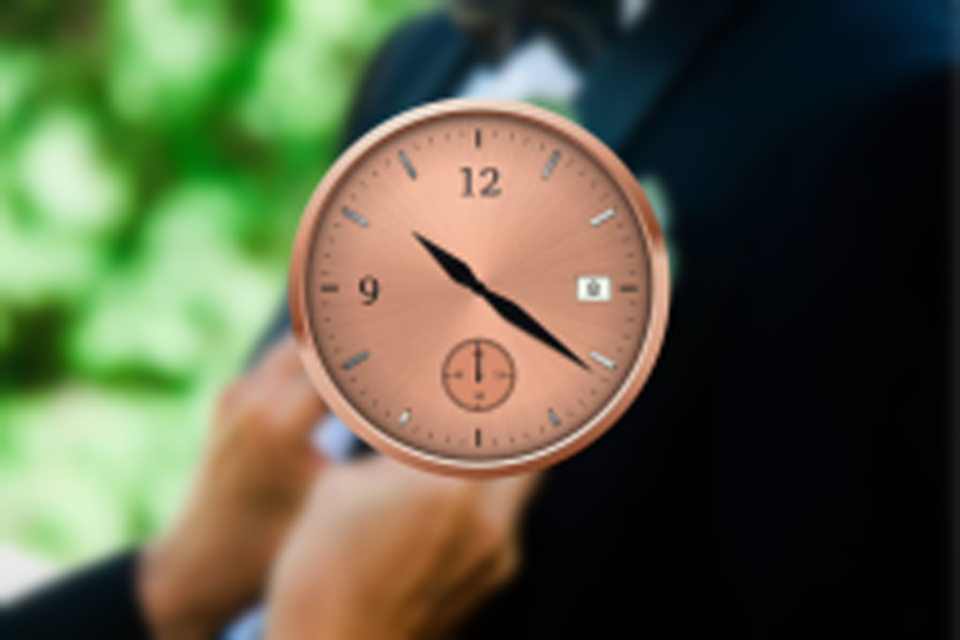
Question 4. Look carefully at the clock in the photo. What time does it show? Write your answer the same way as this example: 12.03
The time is 10.21
